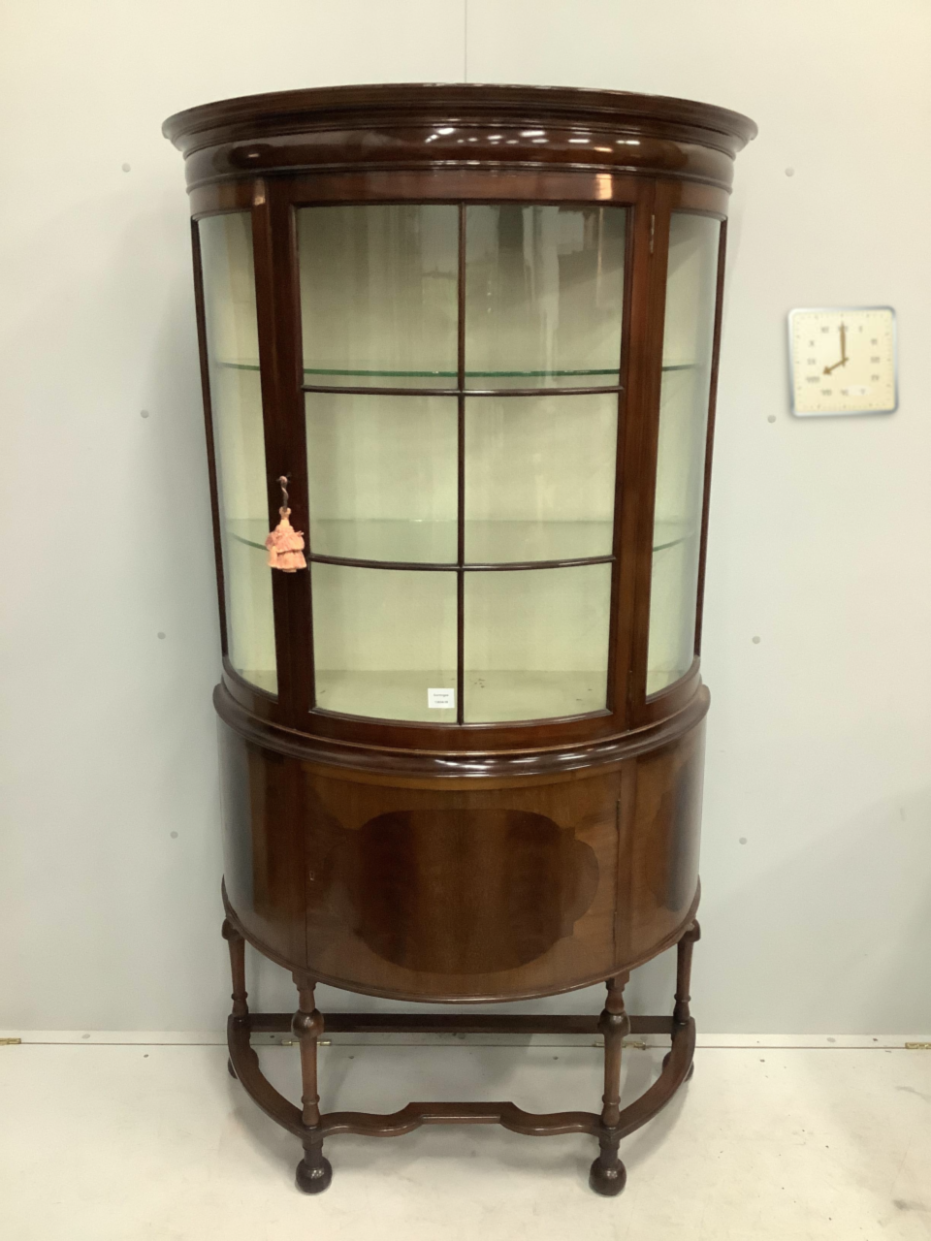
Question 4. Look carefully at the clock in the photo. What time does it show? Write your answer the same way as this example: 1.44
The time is 8.00
